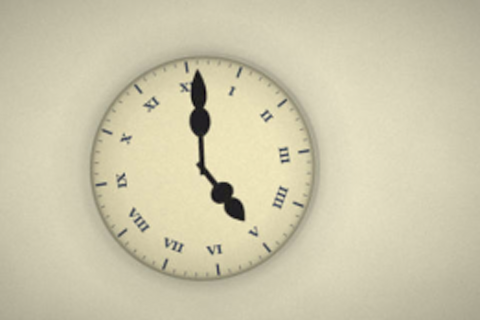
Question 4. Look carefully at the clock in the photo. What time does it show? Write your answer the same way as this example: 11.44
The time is 5.01
